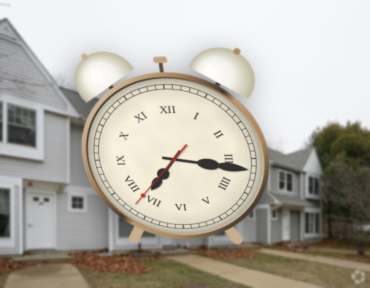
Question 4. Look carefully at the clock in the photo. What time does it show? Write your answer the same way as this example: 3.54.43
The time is 7.16.37
